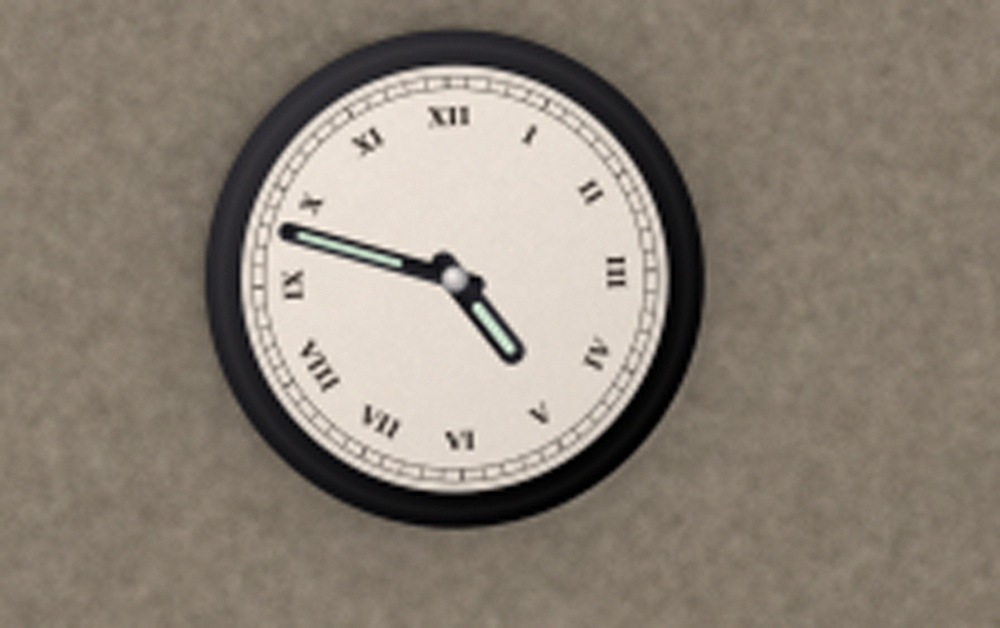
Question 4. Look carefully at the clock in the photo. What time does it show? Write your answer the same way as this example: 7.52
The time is 4.48
